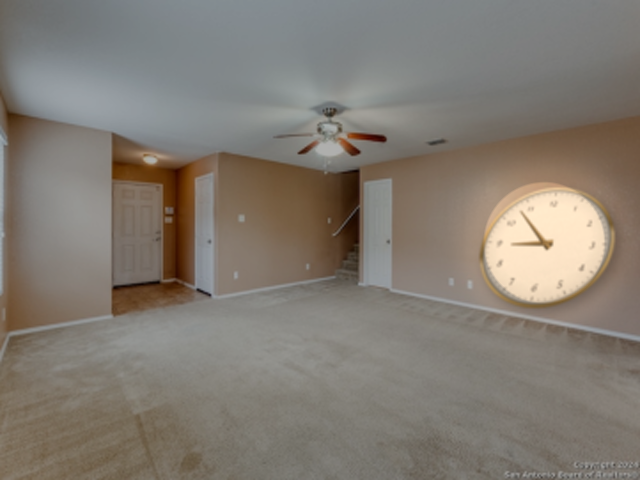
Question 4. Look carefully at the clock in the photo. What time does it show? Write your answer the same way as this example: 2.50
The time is 8.53
